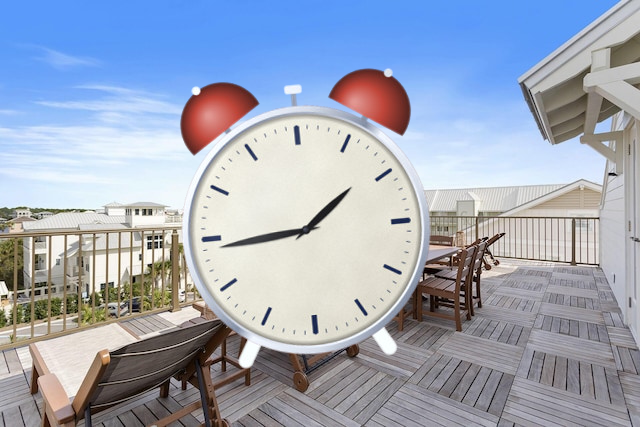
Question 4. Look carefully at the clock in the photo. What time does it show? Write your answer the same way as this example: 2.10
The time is 1.44
